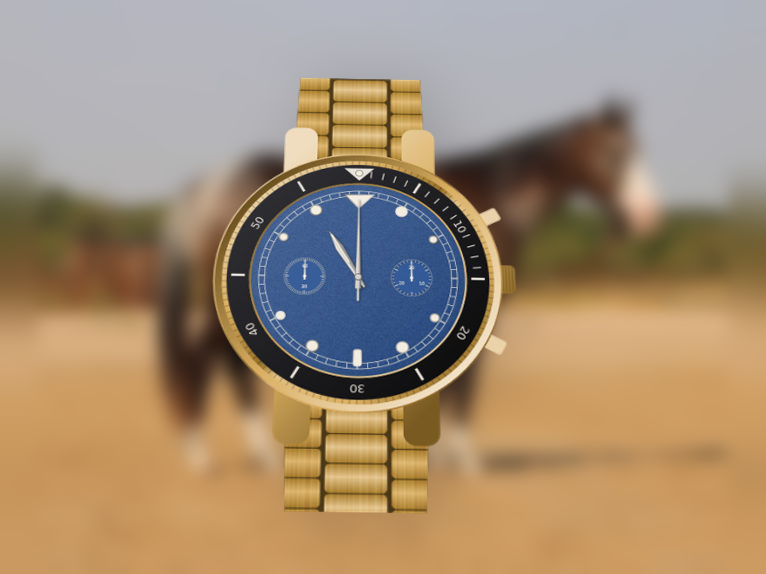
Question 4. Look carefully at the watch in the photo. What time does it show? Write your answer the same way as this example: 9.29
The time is 11.00
